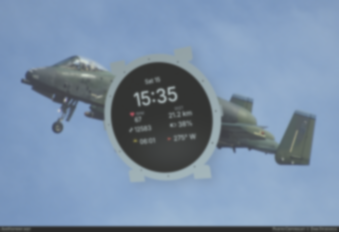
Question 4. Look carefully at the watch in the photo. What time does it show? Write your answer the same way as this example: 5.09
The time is 15.35
